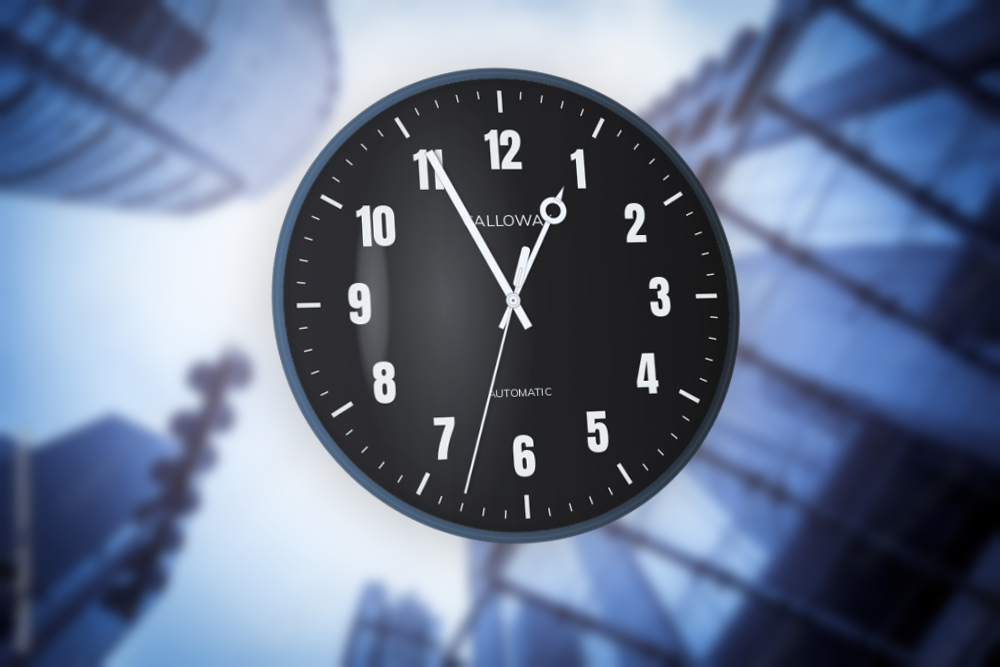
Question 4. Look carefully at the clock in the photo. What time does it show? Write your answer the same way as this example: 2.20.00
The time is 12.55.33
